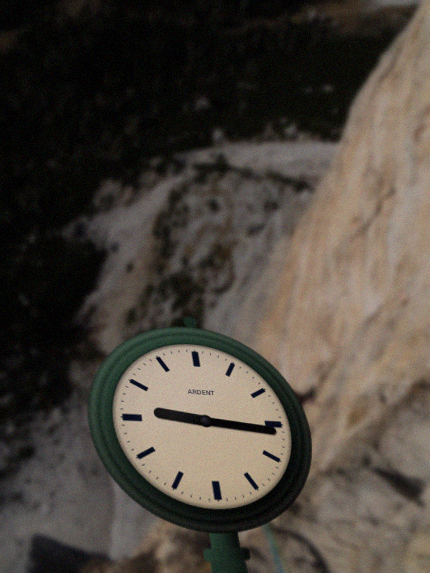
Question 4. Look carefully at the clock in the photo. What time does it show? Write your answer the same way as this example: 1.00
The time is 9.16
